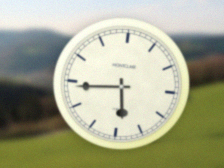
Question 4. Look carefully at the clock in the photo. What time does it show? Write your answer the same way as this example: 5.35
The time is 5.44
